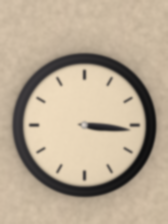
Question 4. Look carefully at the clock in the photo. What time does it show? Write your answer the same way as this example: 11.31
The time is 3.16
